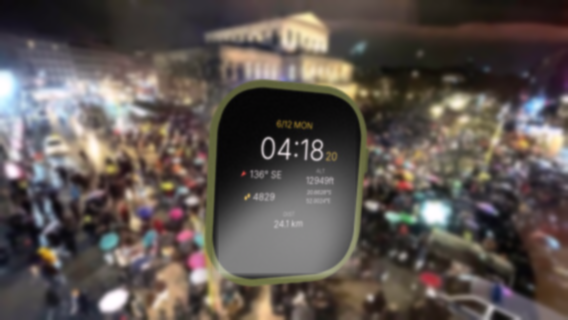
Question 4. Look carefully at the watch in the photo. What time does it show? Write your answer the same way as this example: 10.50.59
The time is 4.18.20
